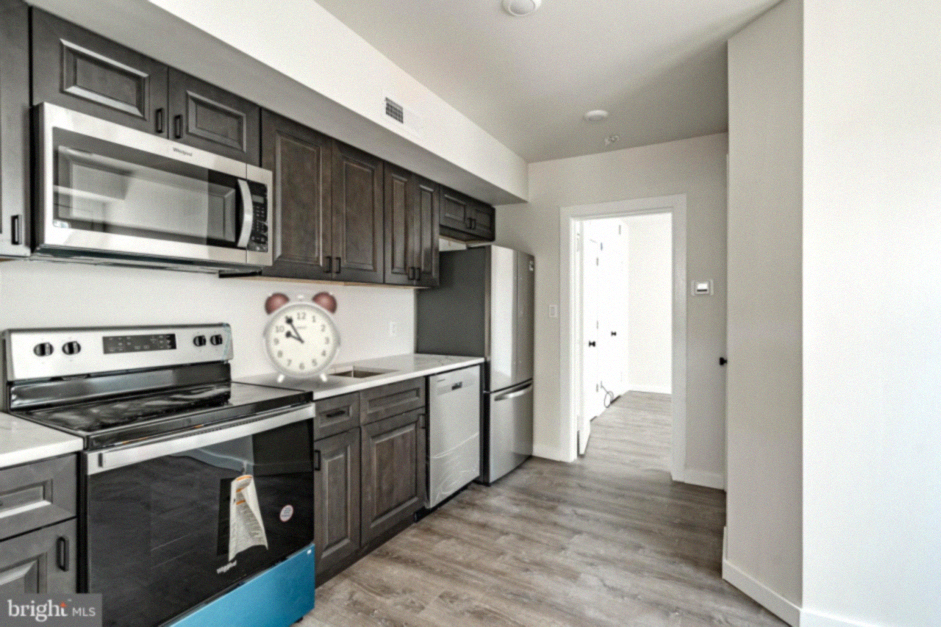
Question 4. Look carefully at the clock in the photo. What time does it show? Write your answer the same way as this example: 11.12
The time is 9.55
